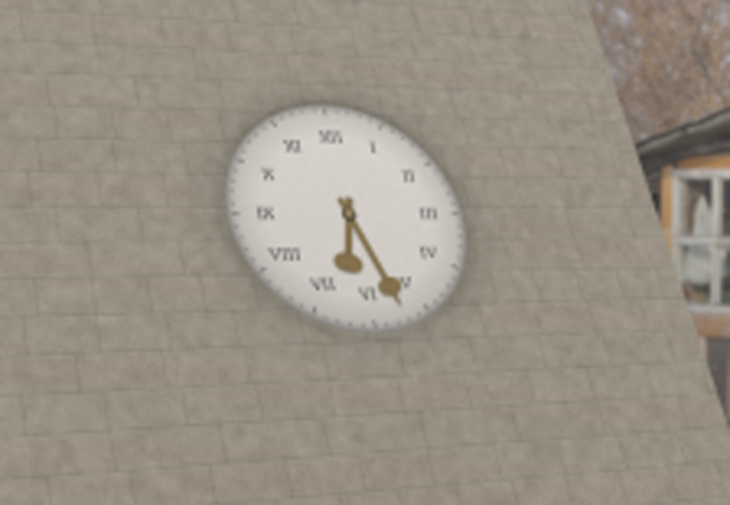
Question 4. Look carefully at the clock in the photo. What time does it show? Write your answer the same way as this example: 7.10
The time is 6.27
